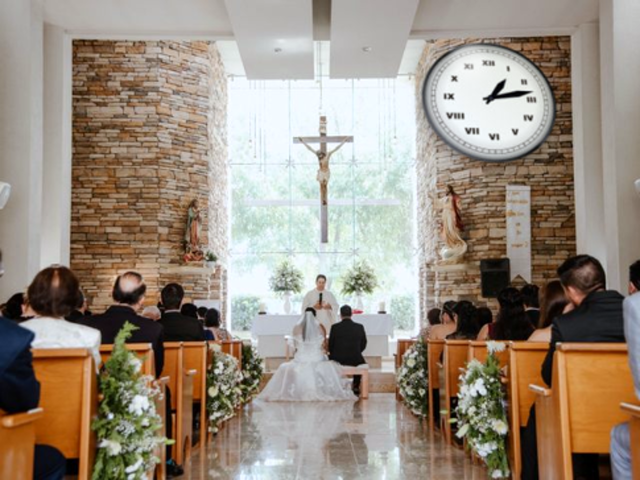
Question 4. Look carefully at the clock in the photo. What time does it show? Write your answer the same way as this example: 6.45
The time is 1.13
